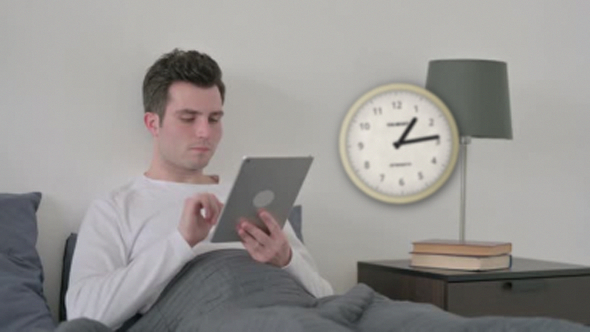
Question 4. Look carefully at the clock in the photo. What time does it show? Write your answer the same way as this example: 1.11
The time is 1.14
